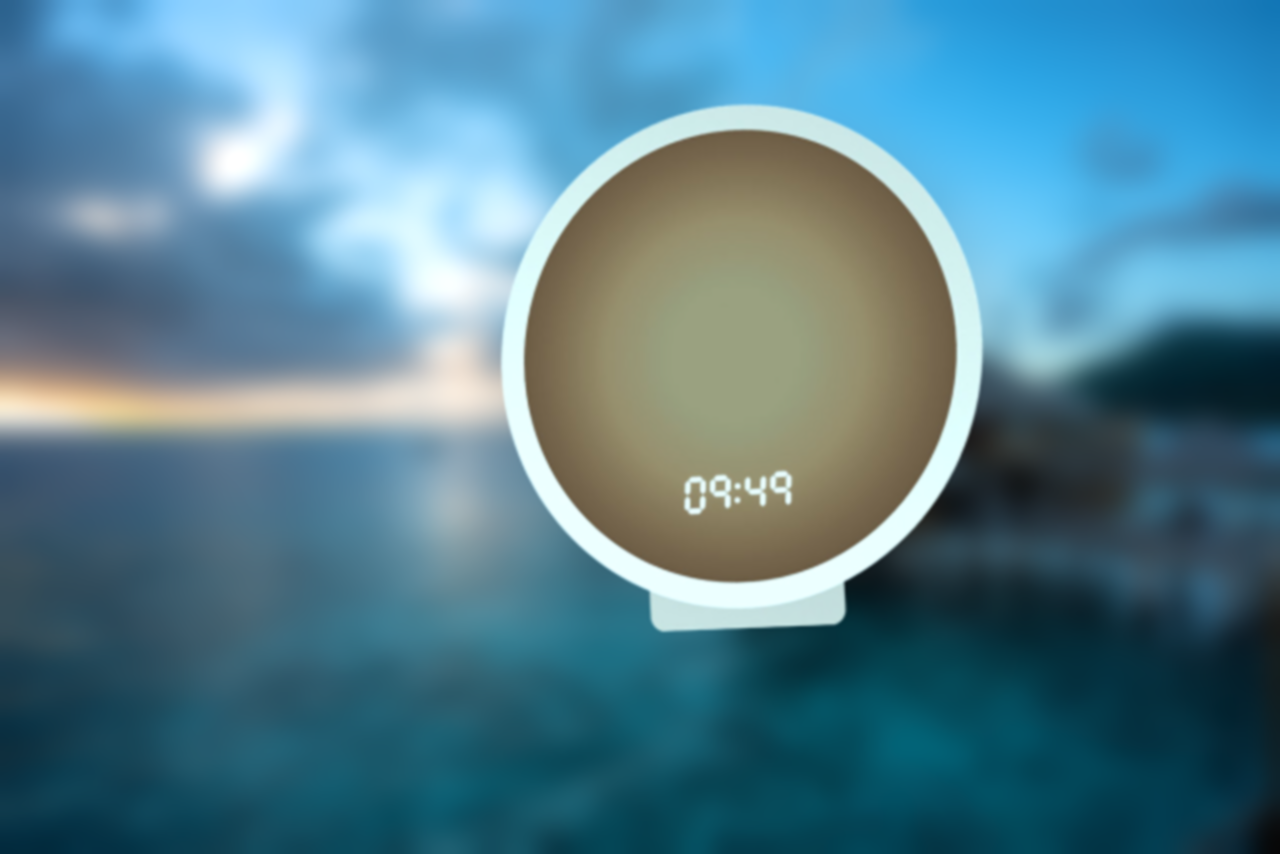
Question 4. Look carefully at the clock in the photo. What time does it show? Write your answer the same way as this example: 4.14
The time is 9.49
